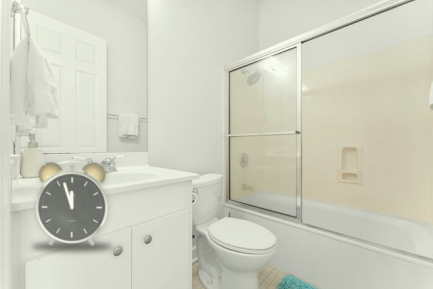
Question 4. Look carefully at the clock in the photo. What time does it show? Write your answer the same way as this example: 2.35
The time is 11.57
